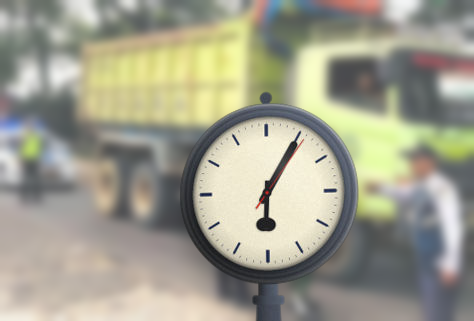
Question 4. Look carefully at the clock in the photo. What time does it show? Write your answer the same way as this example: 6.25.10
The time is 6.05.06
